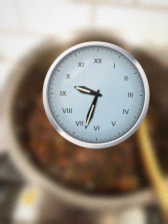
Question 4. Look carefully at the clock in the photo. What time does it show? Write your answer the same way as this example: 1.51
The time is 9.33
